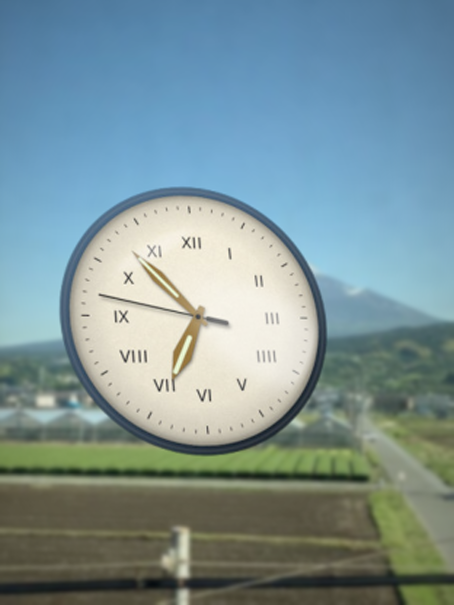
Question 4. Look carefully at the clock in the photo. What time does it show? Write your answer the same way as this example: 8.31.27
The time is 6.52.47
